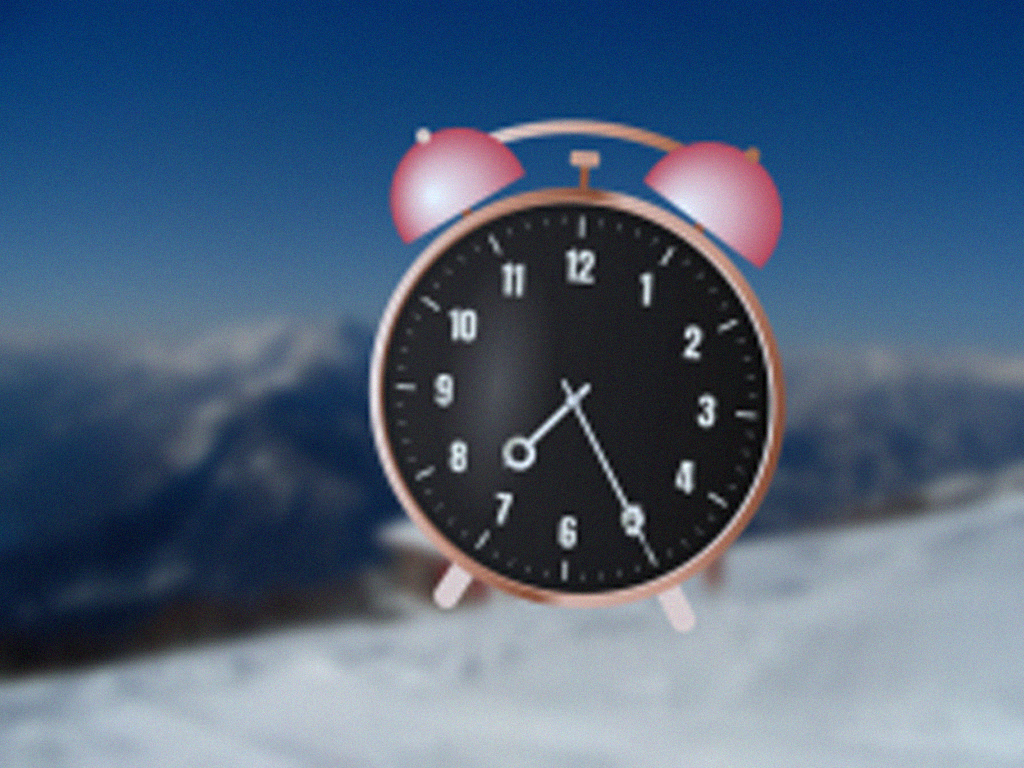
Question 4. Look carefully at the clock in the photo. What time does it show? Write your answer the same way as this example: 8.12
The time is 7.25
